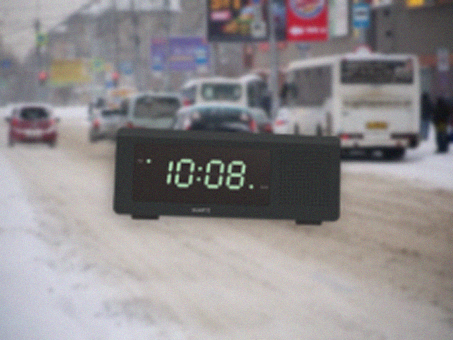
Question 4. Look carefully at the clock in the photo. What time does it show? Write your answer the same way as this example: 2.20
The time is 10.08
